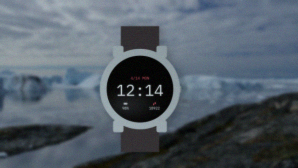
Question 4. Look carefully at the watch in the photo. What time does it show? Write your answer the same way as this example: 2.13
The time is 12.14
